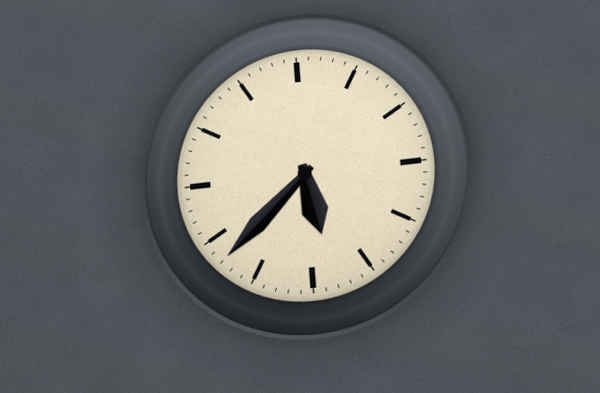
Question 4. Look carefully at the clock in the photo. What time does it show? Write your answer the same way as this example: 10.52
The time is 5.38
